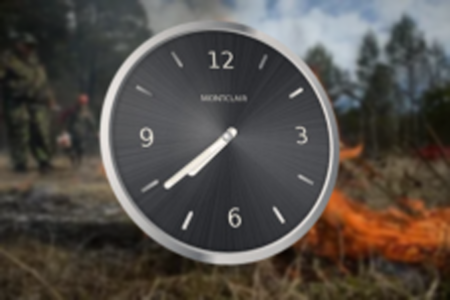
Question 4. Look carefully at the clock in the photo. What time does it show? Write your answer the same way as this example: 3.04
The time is 7.39
